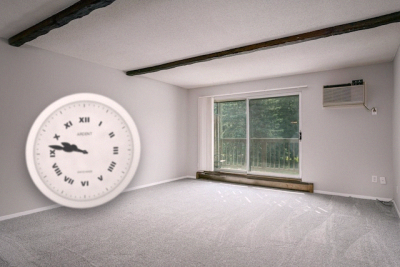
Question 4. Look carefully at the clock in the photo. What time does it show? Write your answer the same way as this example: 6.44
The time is 9.47
